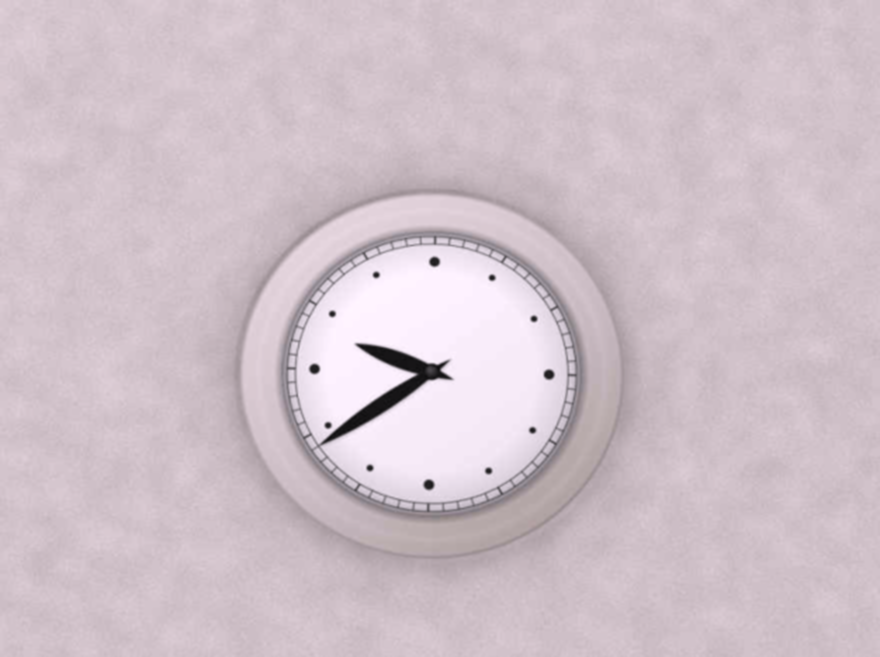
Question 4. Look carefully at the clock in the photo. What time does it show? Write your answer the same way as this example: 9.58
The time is 9.39
